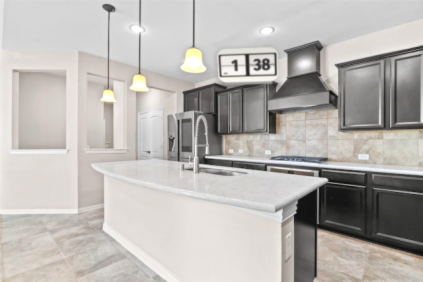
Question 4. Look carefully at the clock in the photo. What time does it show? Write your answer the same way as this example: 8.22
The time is 1.38
